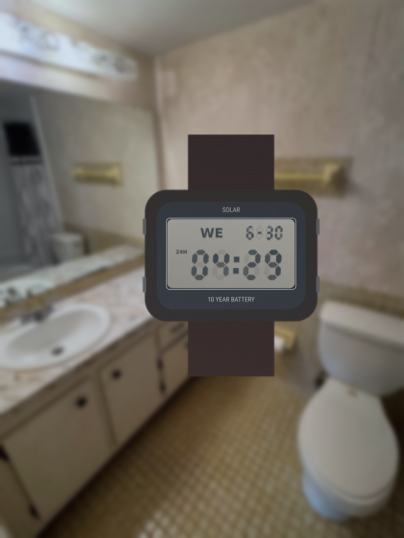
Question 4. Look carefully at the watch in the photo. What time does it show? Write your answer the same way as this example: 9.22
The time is 4.29
